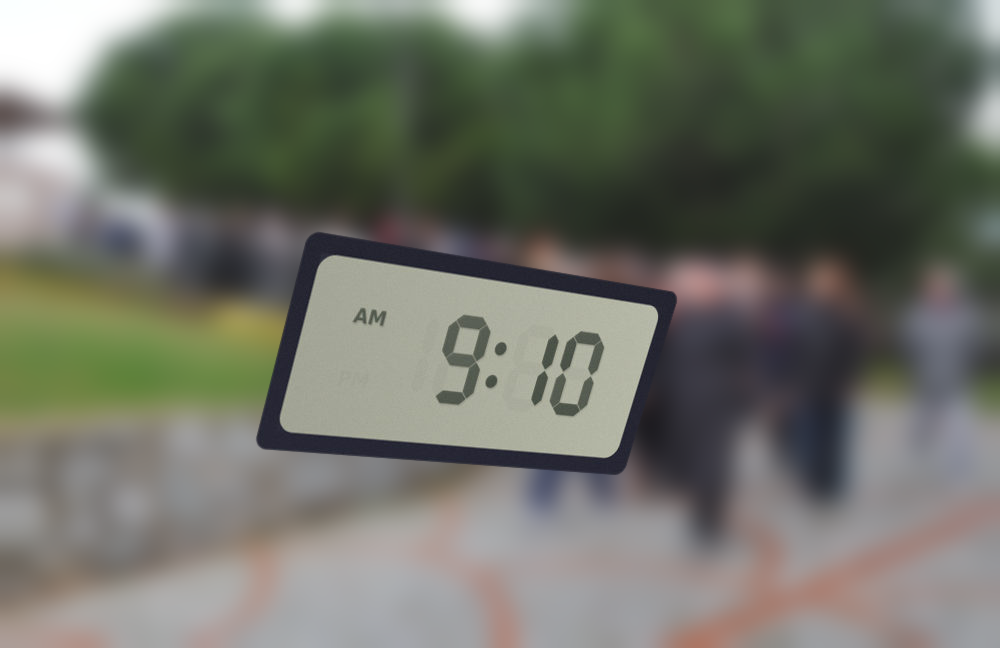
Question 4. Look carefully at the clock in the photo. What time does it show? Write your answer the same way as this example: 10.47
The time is 9.10
